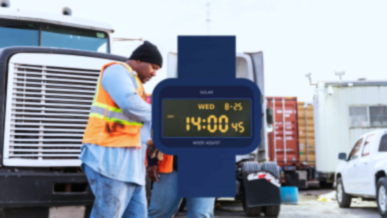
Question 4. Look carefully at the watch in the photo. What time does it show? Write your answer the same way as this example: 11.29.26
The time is 14.00.45
